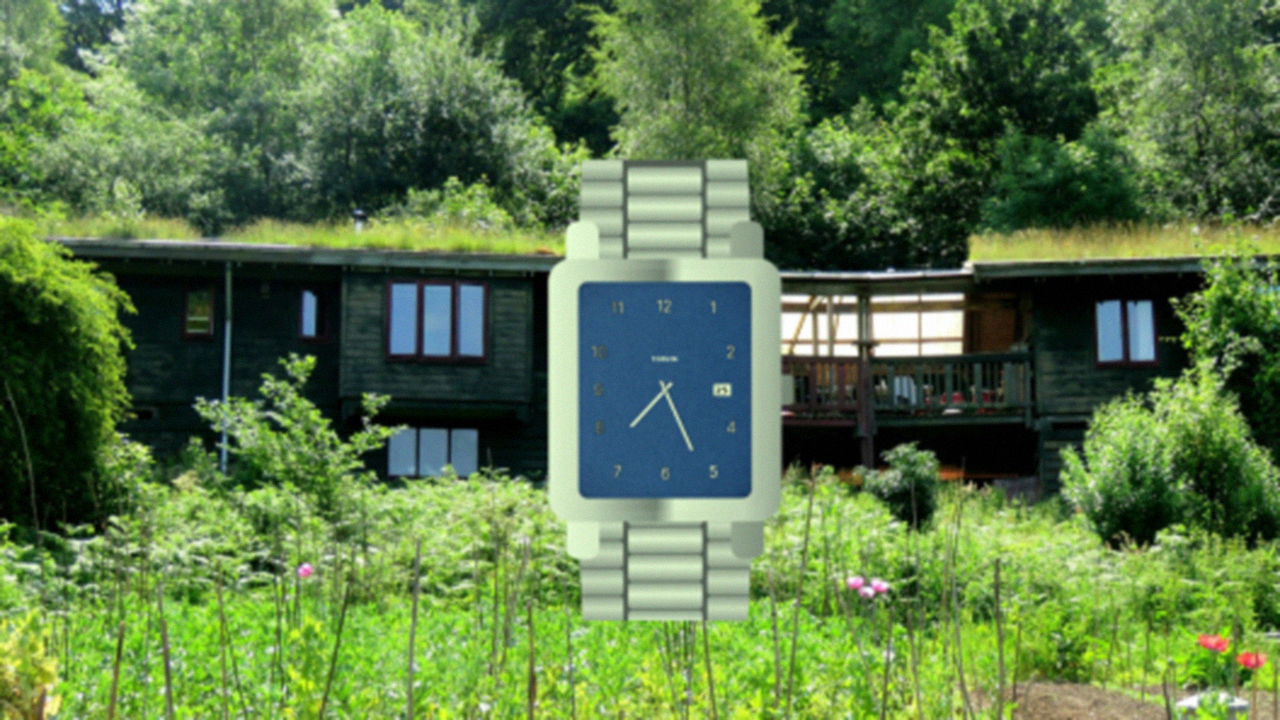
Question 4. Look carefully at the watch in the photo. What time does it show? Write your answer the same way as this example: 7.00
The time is 7.26
